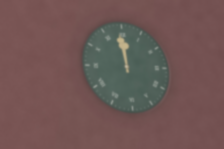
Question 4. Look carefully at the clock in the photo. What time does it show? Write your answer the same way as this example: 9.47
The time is 11.59
